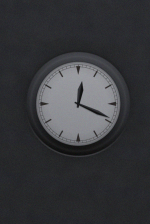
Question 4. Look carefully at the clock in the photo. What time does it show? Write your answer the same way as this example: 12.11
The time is 12.19
